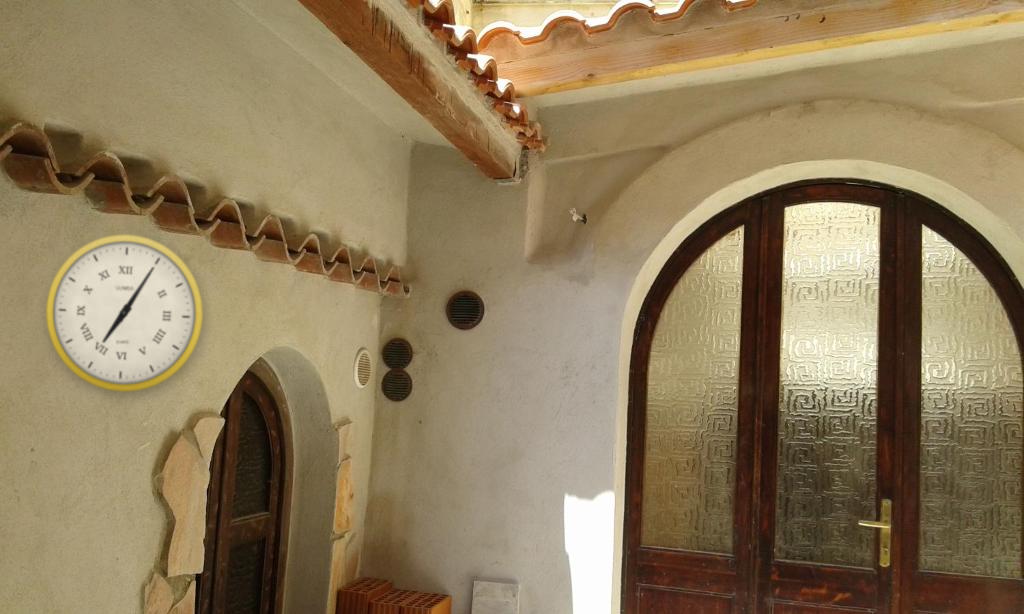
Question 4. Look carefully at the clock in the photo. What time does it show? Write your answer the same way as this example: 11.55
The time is 7.05
